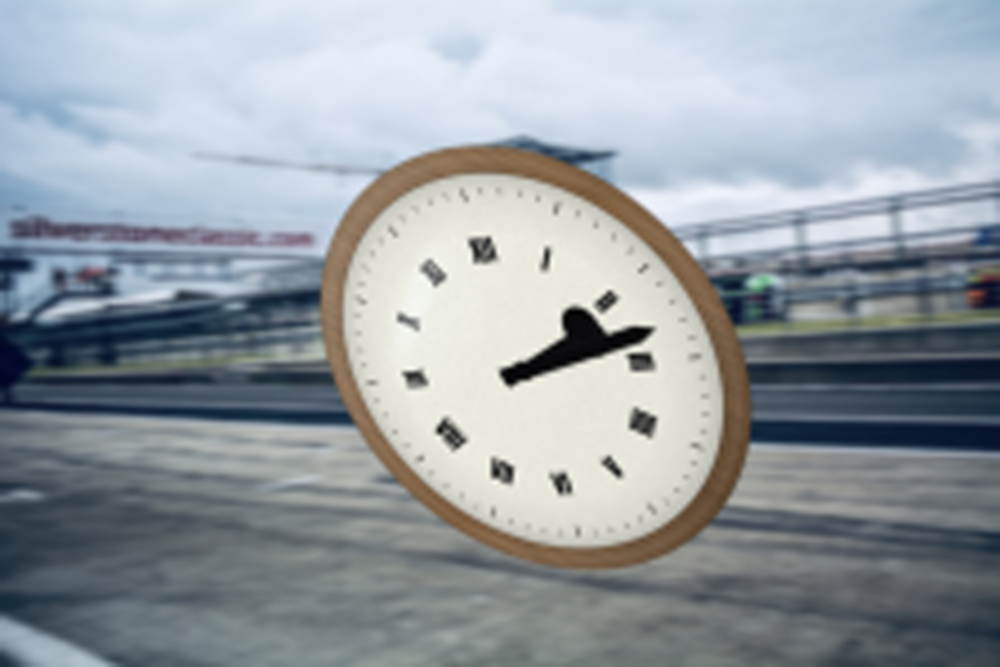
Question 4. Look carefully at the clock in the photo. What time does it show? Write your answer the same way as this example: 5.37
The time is 2.13
